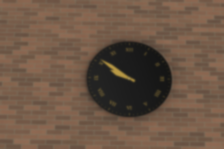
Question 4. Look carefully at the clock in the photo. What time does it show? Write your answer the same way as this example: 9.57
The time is 9.51
